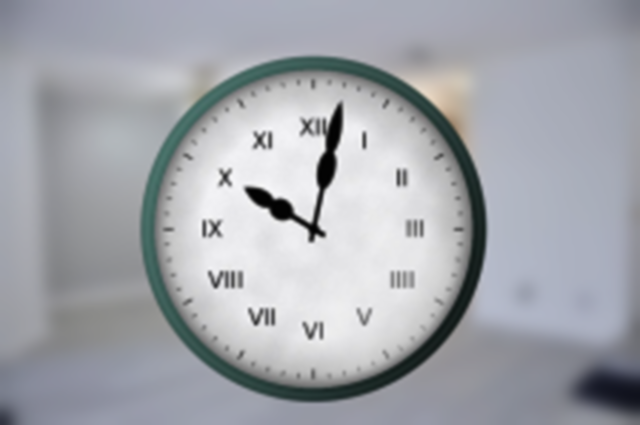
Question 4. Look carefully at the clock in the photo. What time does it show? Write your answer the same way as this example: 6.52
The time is 10.02
